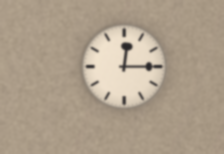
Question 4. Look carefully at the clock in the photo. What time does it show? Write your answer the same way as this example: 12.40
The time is 12.15
